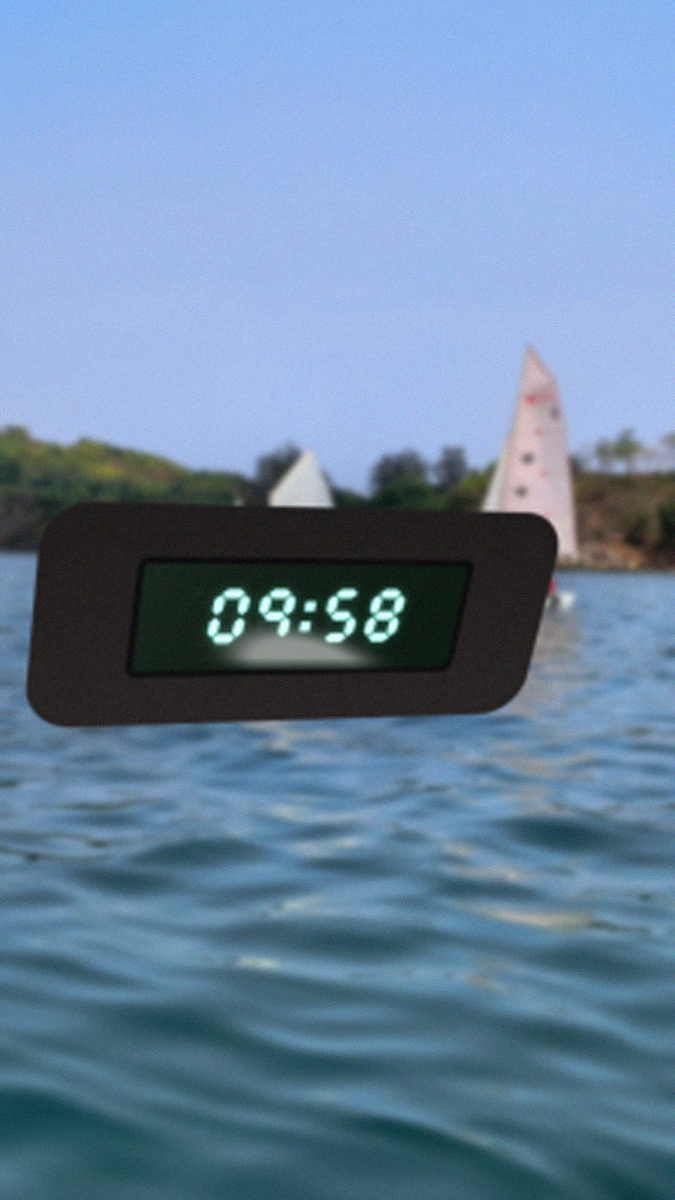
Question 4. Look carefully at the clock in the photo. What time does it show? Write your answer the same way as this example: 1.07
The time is 9.58
